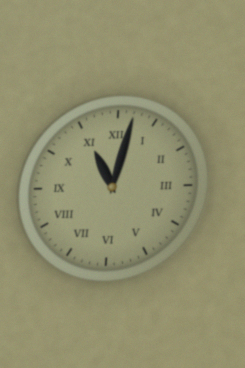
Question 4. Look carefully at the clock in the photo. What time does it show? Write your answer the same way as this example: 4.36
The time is 11.02
